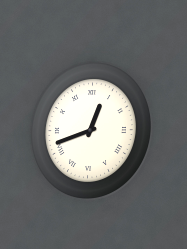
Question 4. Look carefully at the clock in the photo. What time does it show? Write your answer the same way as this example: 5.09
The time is 12.42
